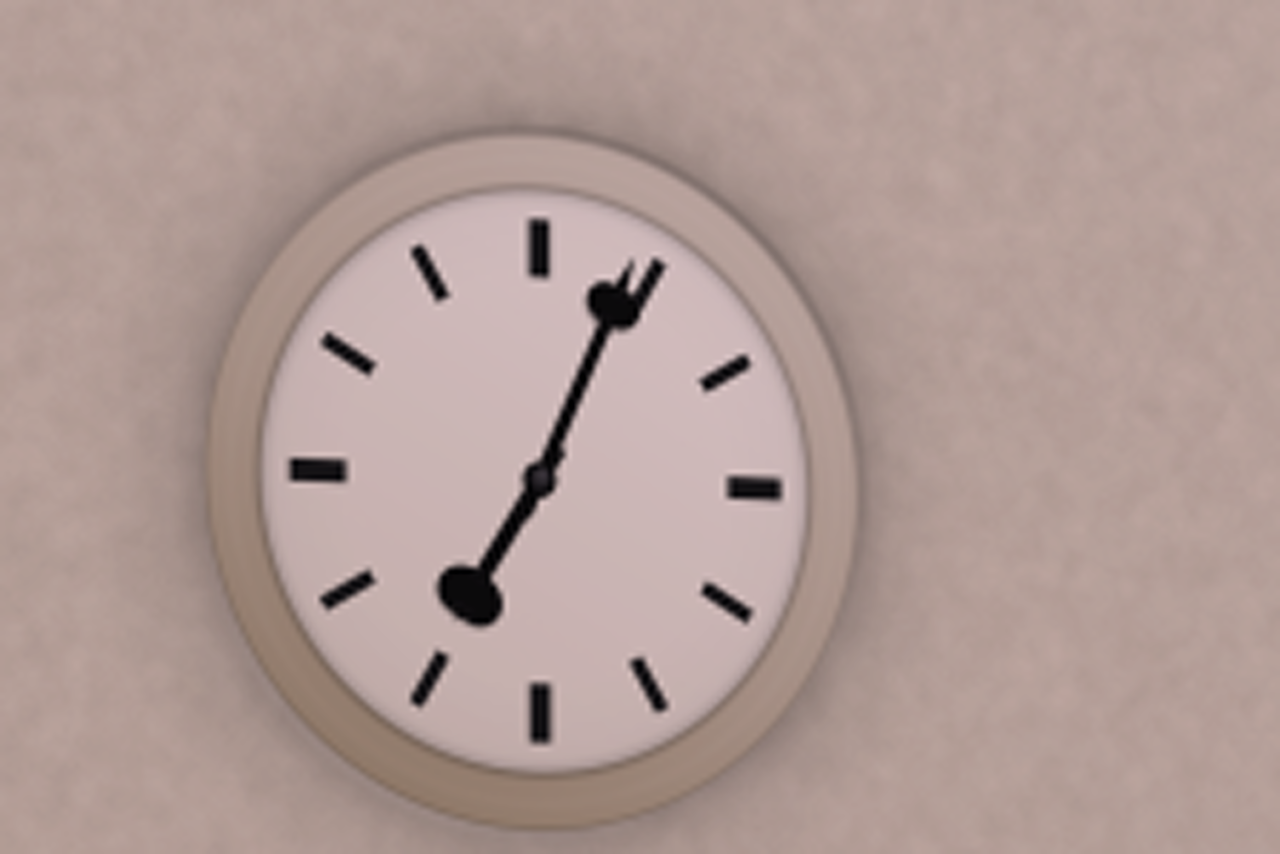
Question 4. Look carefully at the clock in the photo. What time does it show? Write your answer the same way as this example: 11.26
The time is 7.04
